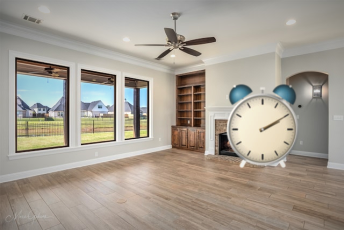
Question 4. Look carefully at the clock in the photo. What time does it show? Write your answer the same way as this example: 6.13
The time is 2.10
